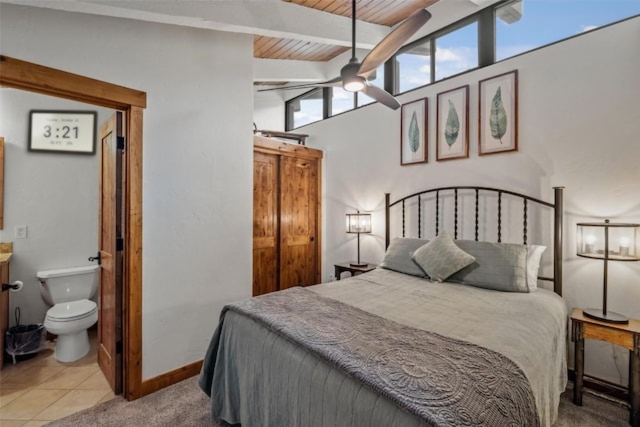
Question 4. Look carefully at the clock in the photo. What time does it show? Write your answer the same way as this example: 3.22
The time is 3.21
